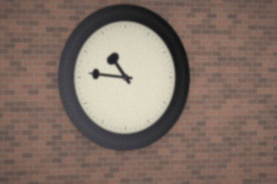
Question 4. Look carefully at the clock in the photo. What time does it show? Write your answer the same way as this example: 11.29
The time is 10.46
